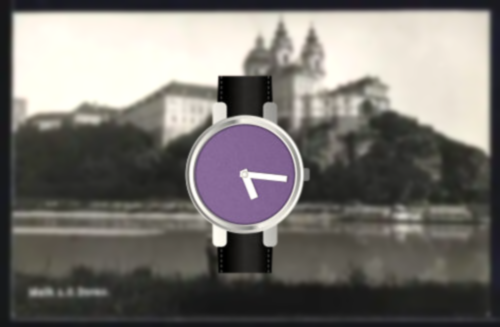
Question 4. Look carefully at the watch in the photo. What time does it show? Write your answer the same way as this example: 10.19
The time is 5.16
